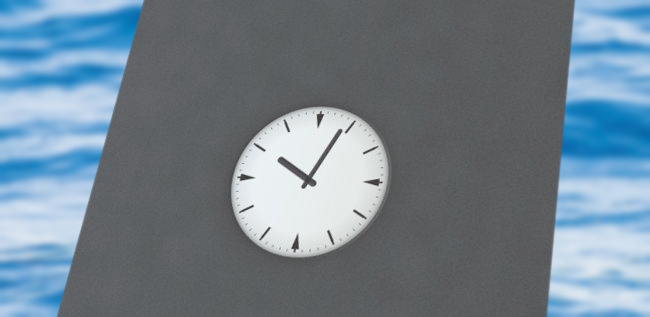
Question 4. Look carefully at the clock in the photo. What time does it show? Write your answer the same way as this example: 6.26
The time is 10.04
